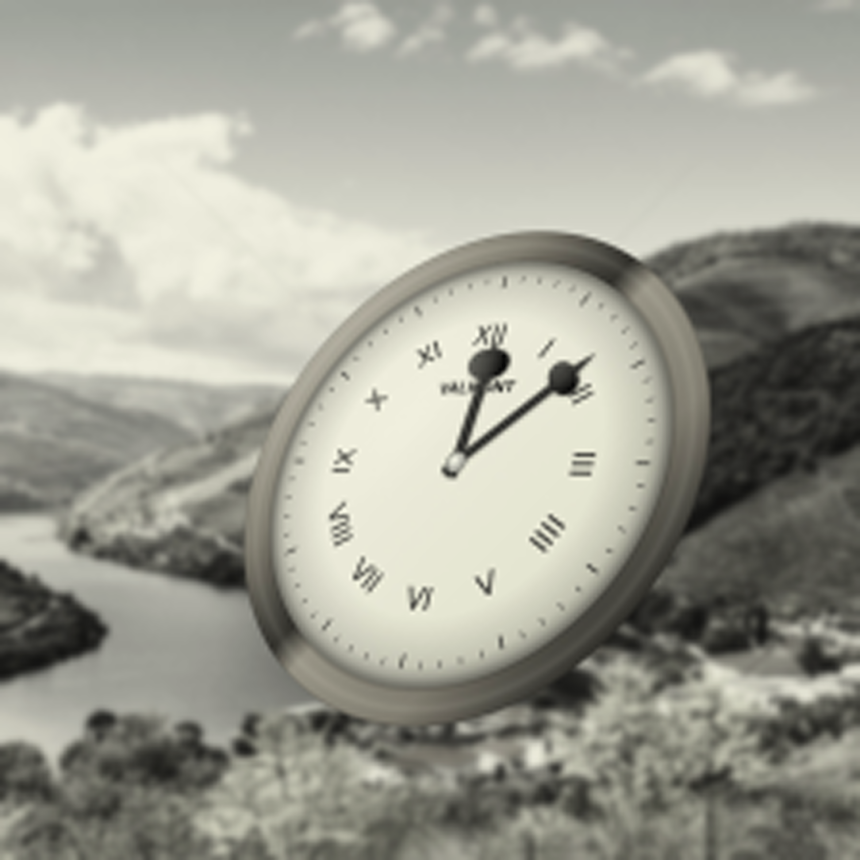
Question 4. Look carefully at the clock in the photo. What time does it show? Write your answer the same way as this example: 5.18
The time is 12.08
